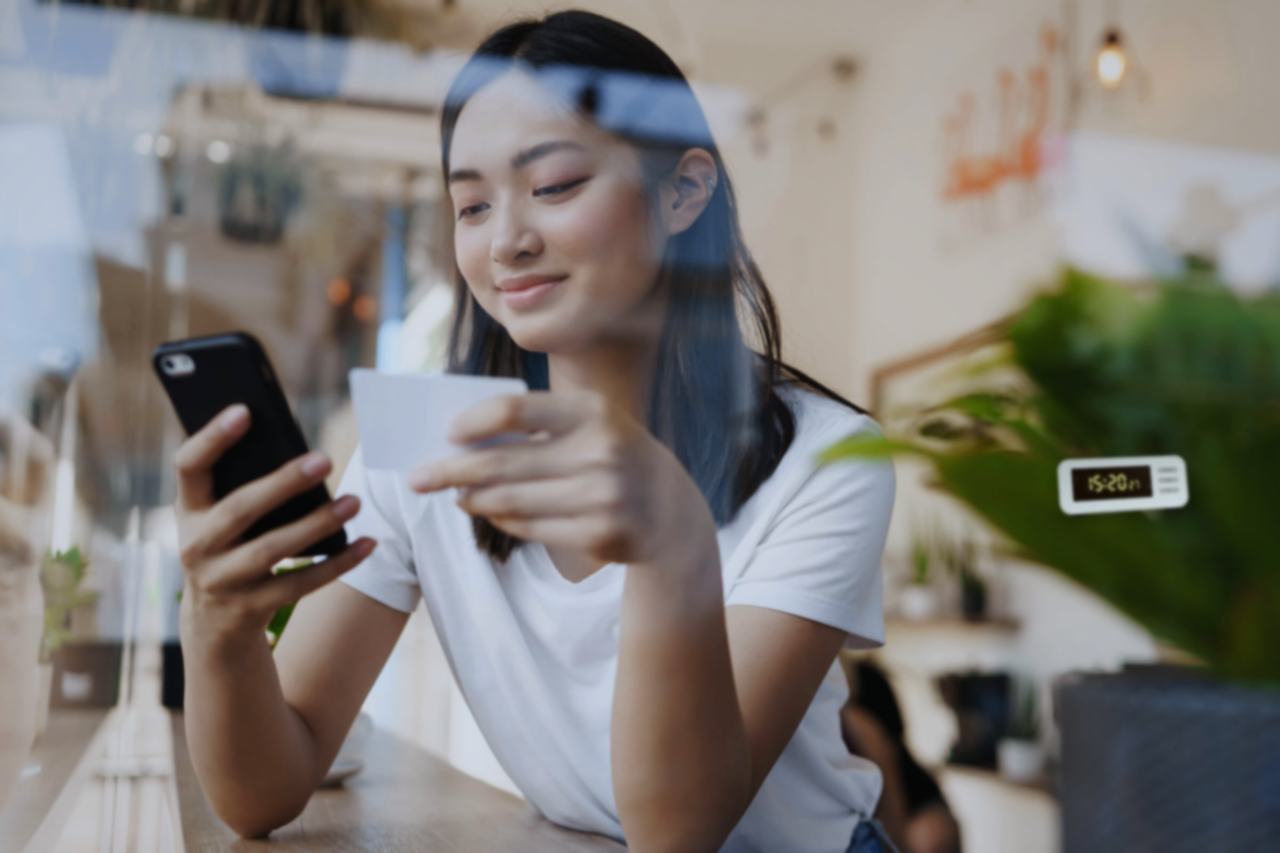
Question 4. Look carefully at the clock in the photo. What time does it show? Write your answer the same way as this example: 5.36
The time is 15.20
